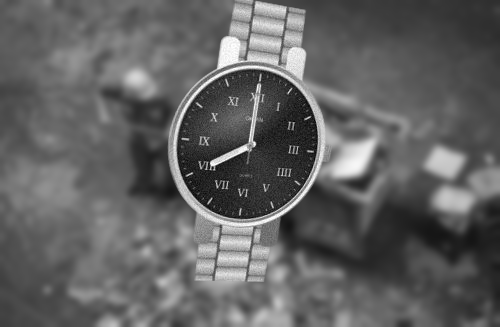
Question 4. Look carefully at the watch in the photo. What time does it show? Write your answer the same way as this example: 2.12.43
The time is 8.00.00
